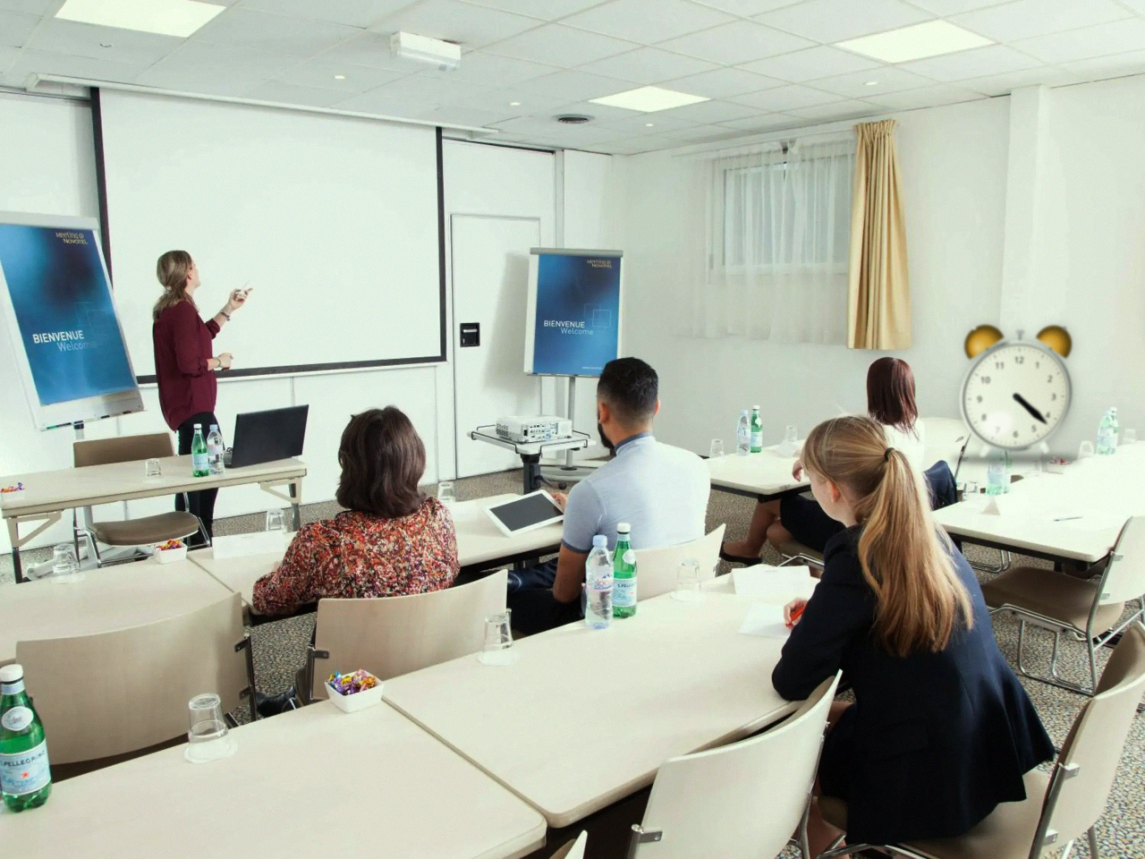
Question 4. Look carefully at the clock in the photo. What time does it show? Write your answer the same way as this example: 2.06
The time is 4.22
